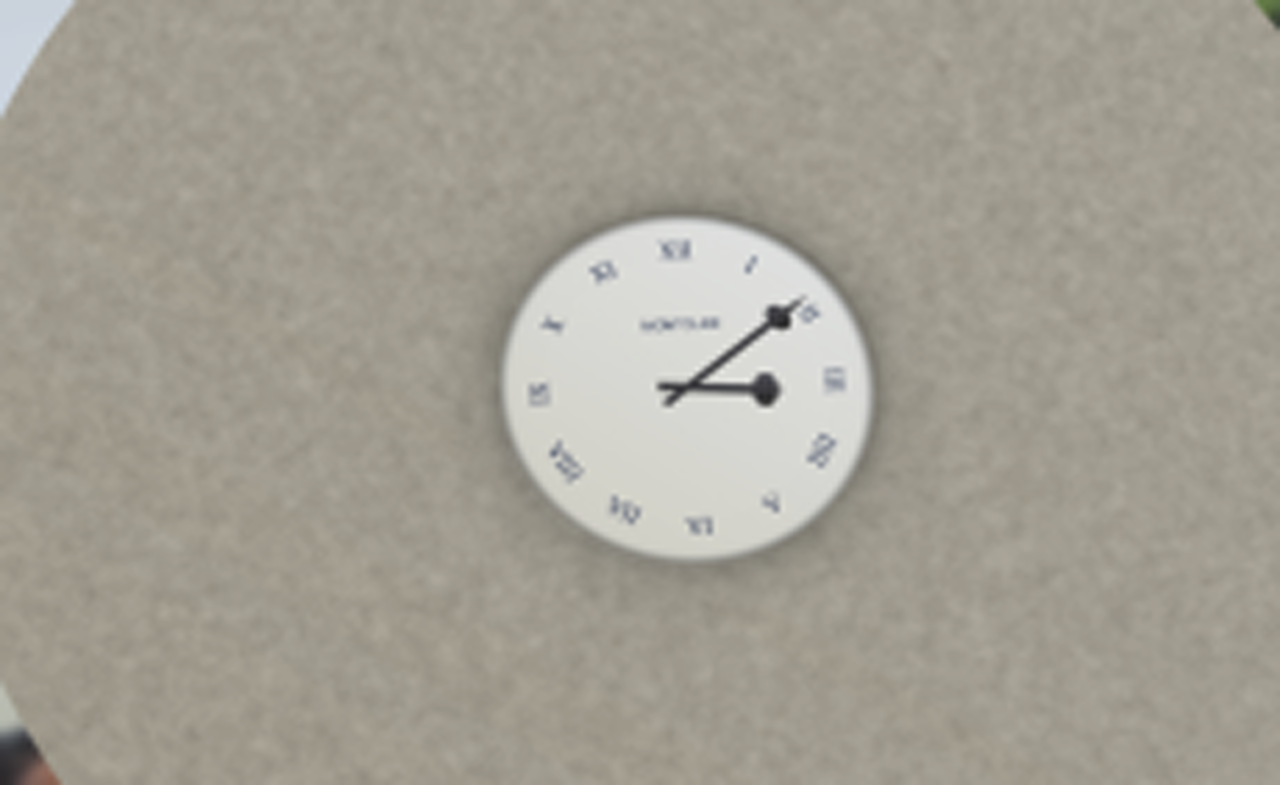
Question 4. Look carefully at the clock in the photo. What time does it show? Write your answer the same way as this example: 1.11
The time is 3.09
